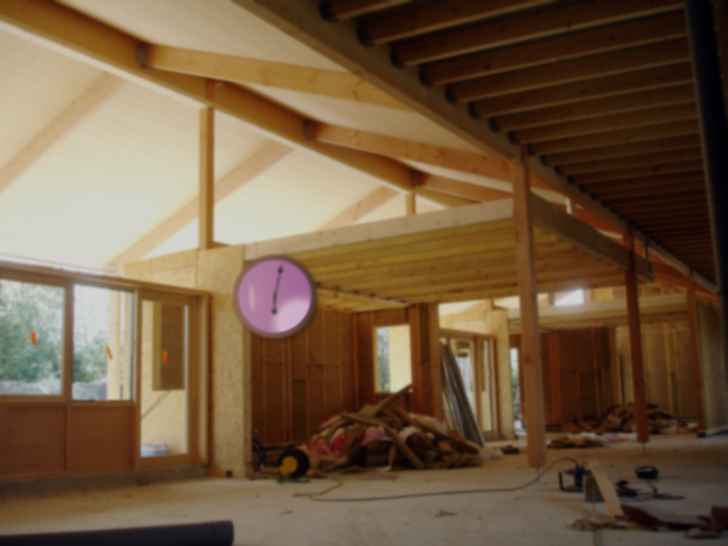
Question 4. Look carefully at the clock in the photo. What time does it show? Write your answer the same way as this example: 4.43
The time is 6.02
